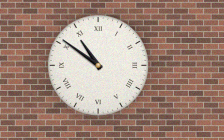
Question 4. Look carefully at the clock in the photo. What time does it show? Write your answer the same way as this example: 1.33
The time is 10.51
